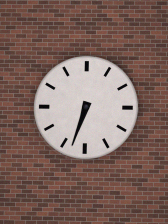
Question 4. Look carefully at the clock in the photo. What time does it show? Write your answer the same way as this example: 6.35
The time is 6.33
